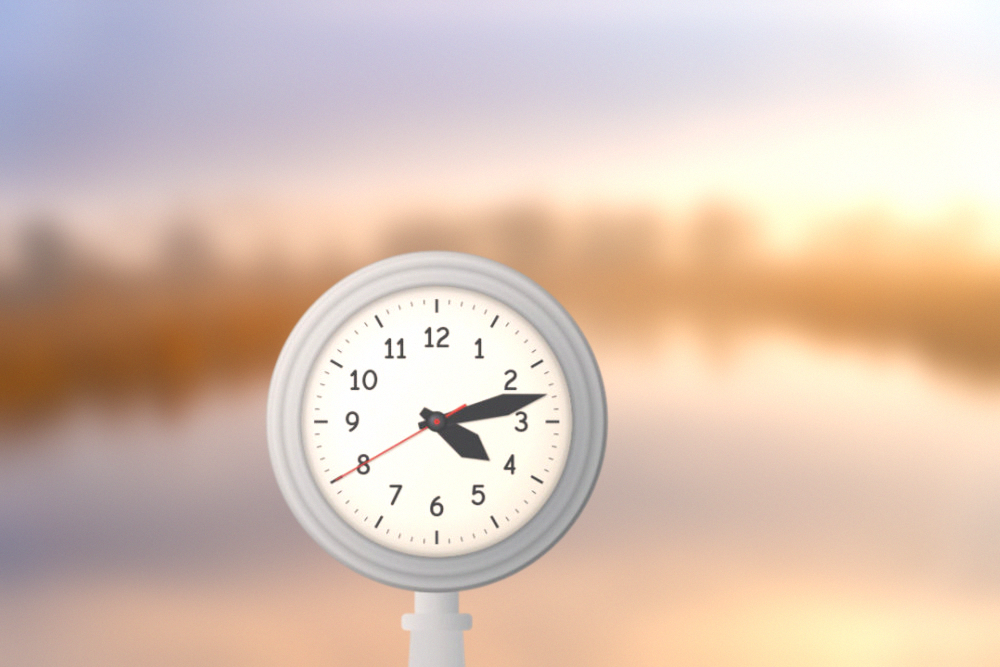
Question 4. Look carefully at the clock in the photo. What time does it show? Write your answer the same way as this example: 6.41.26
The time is 4.12.40
